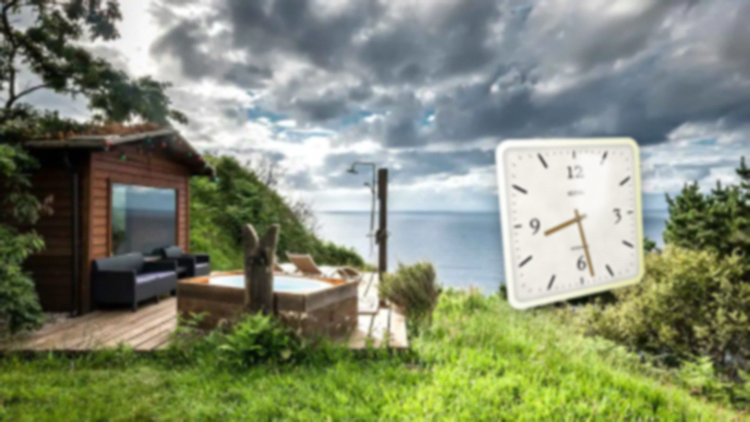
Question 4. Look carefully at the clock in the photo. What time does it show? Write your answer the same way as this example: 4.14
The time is 8.28
